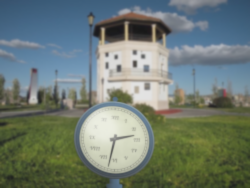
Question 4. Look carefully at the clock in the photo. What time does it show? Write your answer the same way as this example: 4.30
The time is 2.32
